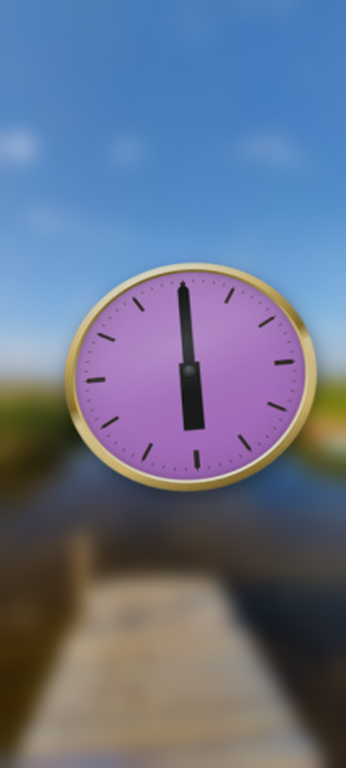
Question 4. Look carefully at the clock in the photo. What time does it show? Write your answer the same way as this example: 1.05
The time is 6.00
